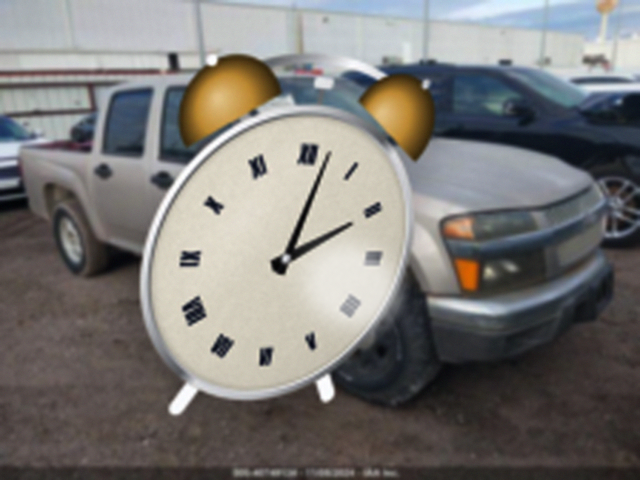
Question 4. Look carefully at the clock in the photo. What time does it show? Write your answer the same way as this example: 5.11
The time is 2.02
